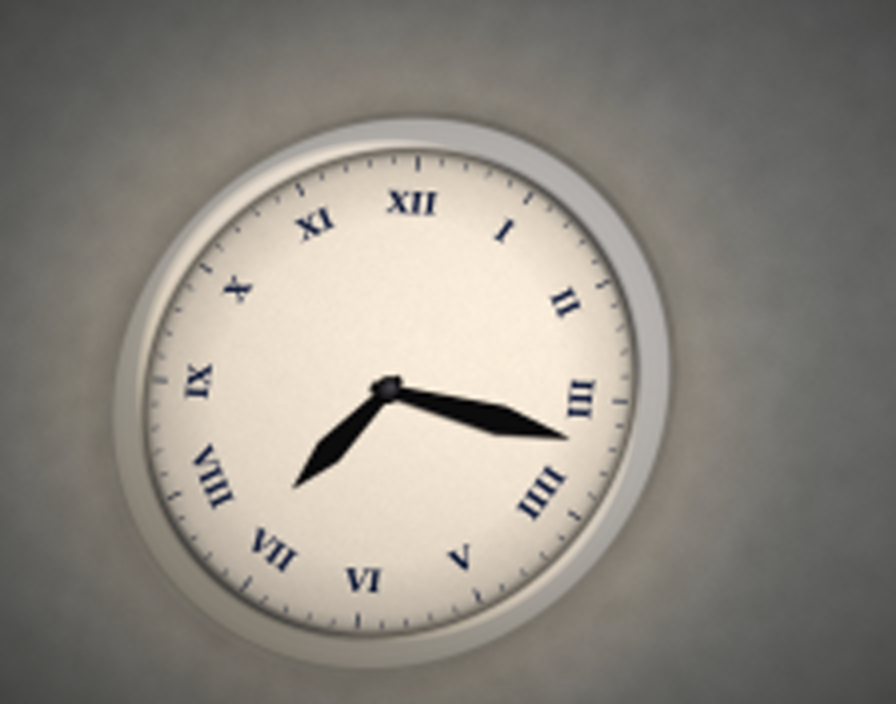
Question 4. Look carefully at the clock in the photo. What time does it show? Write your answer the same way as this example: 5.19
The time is 7.17
